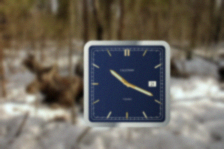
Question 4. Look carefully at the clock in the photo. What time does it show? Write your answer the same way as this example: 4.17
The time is 10.19
